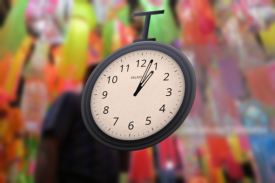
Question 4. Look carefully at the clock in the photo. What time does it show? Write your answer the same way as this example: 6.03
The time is 1.03
